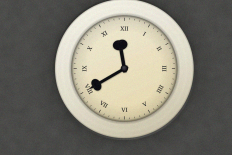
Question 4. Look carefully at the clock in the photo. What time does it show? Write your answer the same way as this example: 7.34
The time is 11.40
